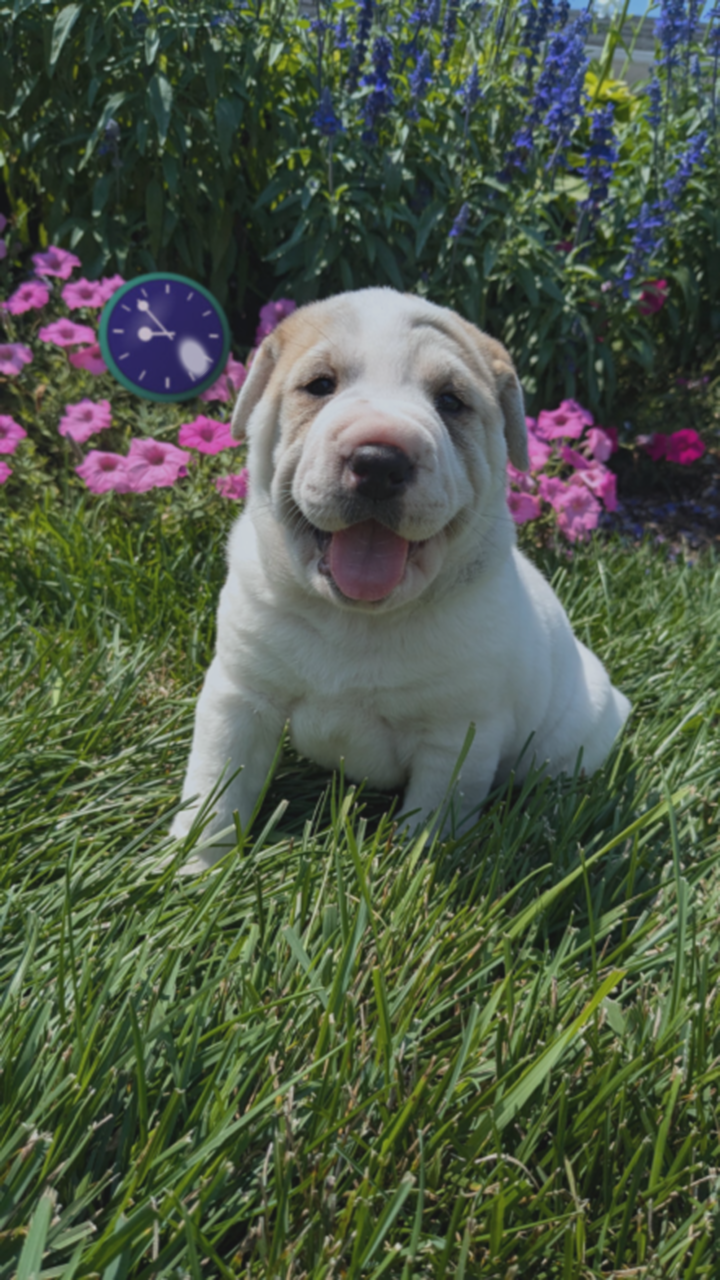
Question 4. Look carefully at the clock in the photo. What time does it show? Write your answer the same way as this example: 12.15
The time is 8.53
